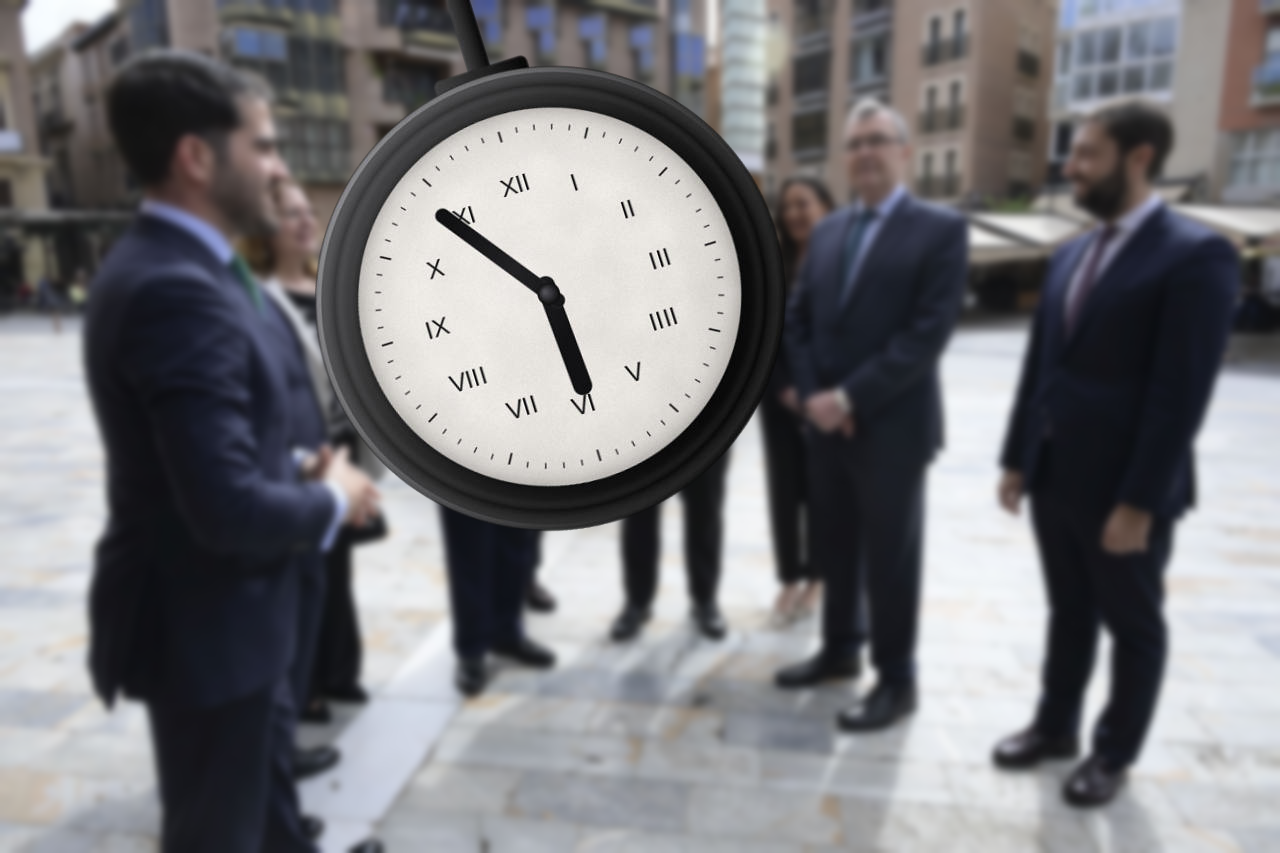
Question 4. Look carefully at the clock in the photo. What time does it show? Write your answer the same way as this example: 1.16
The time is 5.54
